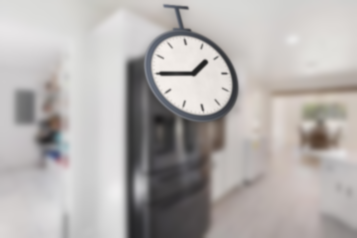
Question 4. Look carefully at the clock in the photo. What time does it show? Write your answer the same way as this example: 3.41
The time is 1.45
